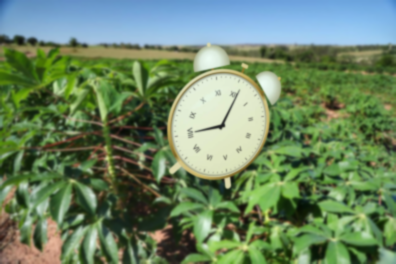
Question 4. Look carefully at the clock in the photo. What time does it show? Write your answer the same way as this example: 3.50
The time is 8.01
